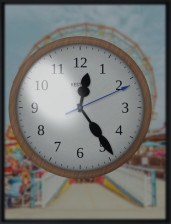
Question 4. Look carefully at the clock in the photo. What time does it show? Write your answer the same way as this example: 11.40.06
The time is 12.24.11
